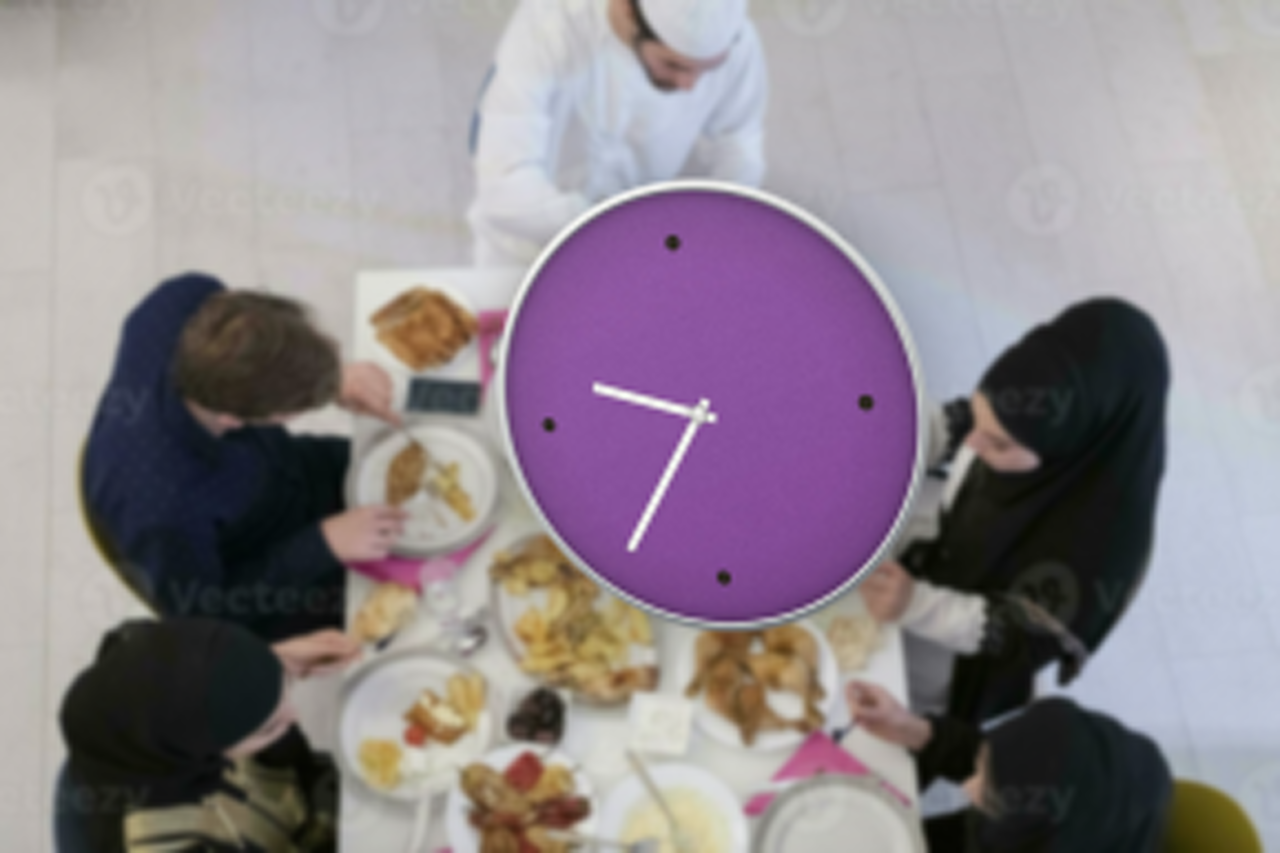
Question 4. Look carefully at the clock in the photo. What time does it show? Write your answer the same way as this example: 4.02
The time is 9.36
